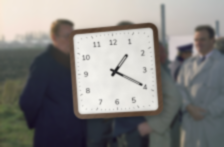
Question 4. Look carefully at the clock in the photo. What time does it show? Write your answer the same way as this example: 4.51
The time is 1.20
